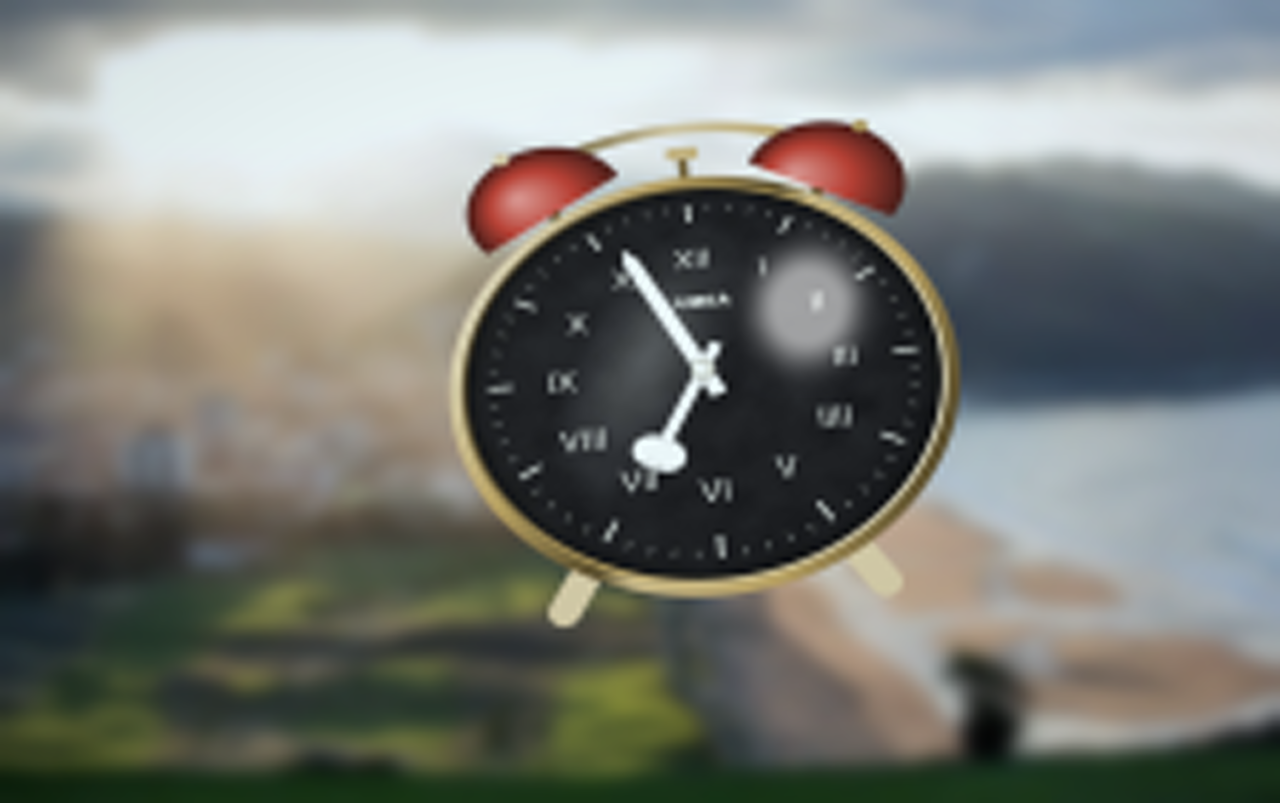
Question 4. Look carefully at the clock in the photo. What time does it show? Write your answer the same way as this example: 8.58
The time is 6.56
